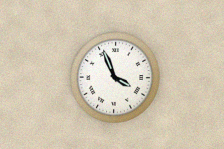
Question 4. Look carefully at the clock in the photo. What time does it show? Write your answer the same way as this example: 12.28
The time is 3.56
